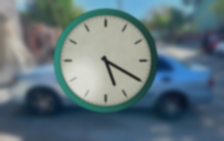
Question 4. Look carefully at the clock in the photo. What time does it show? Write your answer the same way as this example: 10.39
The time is 5.20
